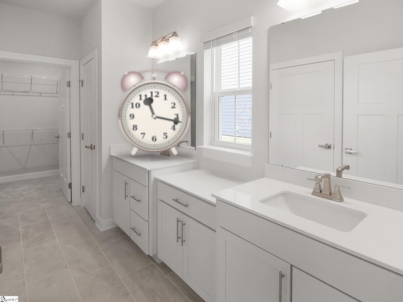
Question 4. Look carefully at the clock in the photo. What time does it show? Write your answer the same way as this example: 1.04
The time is 11.17
